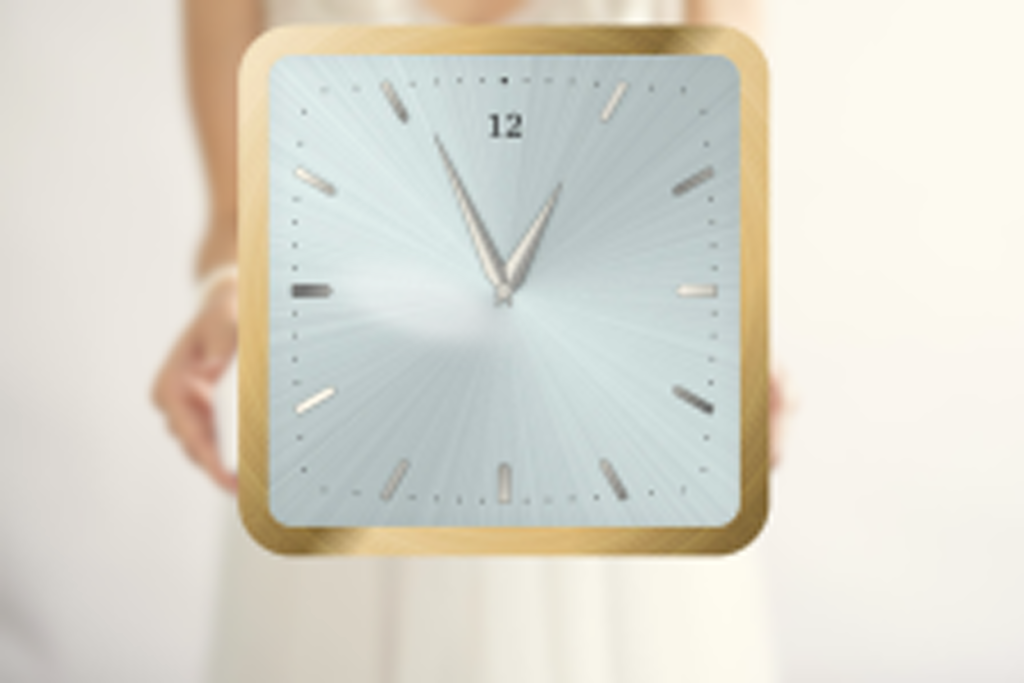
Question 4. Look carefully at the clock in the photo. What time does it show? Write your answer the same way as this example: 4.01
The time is 12.56
